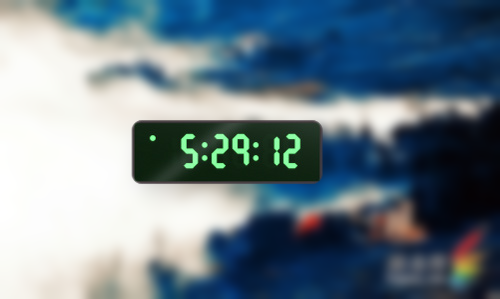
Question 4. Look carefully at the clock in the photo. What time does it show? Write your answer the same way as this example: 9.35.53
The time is 5.29.12
